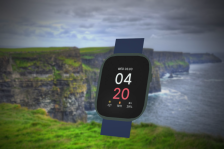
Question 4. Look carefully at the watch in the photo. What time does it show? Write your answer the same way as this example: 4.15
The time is 4.20
